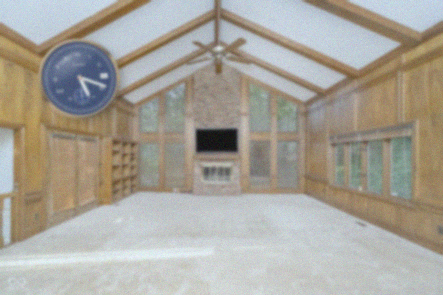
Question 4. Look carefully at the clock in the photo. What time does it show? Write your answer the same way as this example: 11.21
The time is 5.19
